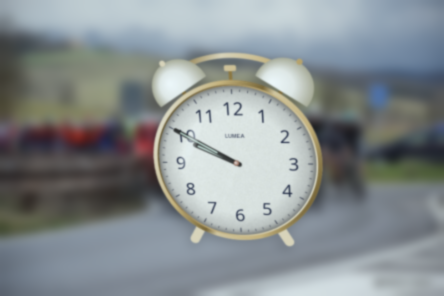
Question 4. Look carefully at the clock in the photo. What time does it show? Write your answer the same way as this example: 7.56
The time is 9.50
